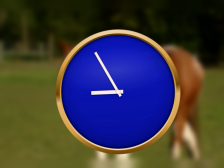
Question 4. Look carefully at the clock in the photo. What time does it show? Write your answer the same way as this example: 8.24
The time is 8.55
